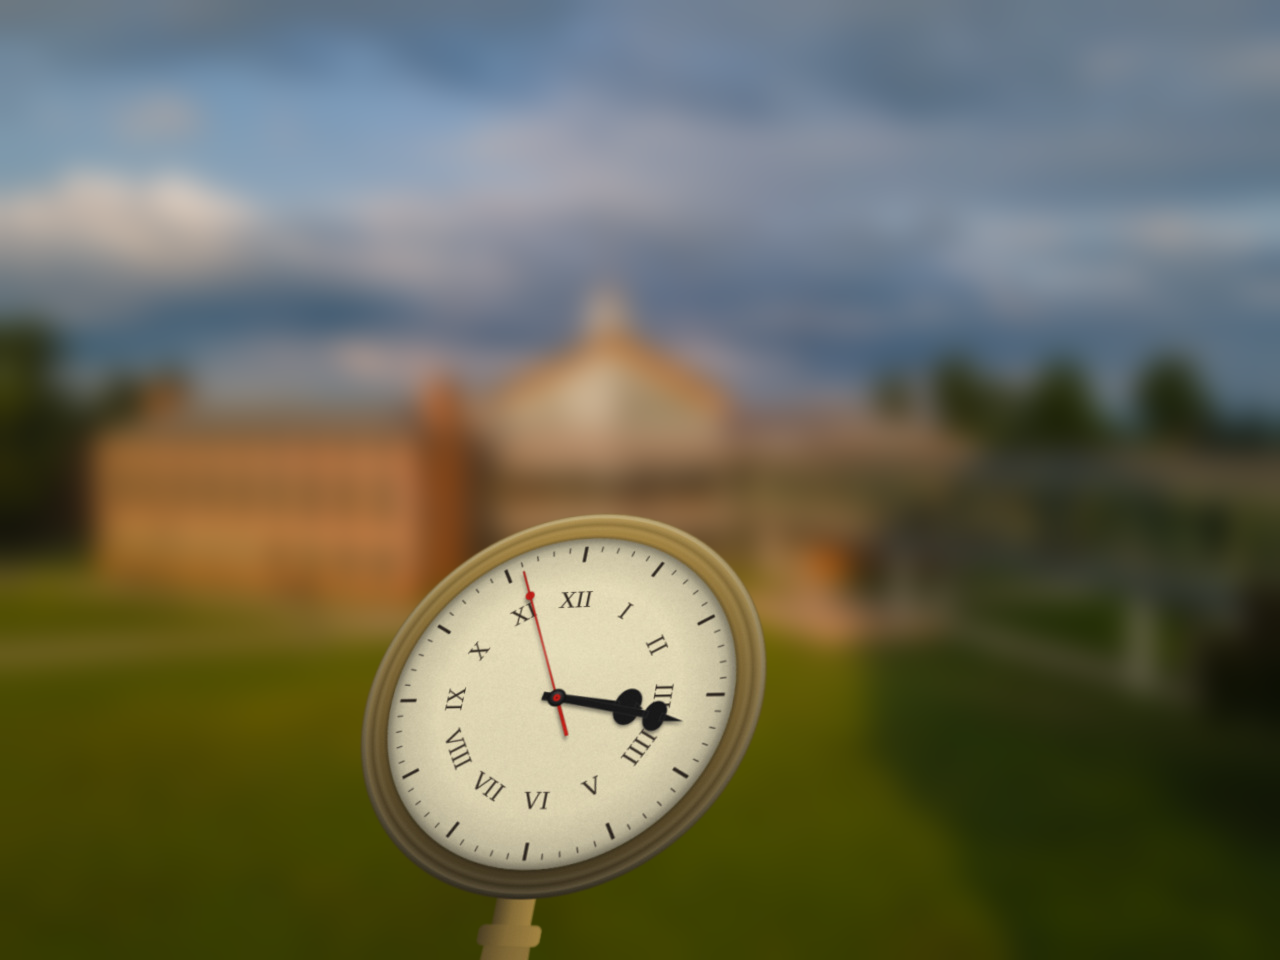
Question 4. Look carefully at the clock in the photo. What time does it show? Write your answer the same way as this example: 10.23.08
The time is 3.16.56
